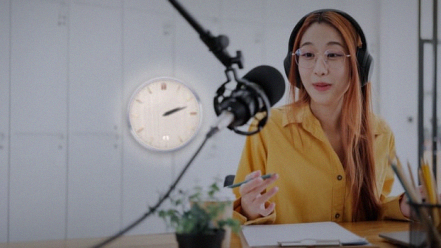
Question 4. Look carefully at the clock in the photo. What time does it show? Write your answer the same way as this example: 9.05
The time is 2.12
